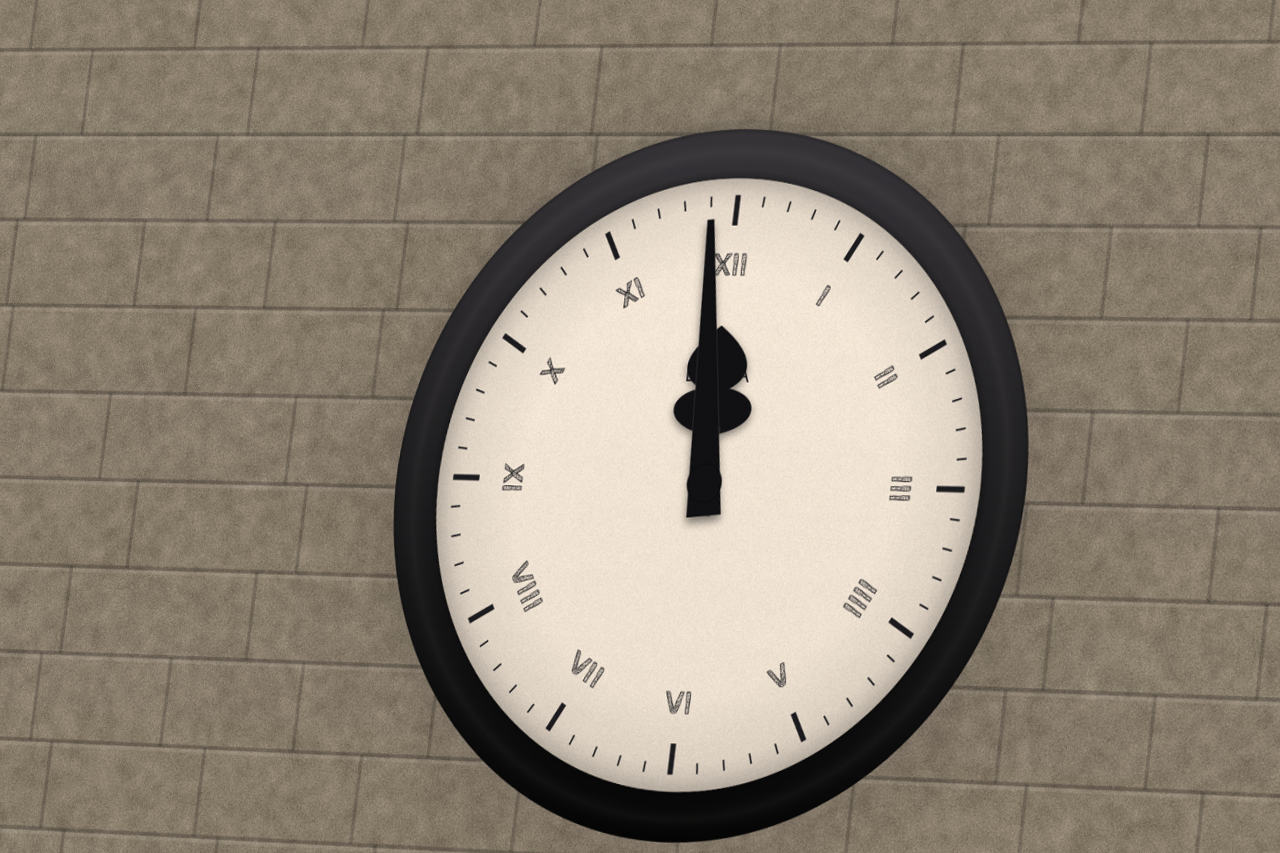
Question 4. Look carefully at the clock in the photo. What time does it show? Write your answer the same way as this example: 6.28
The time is 11.59
